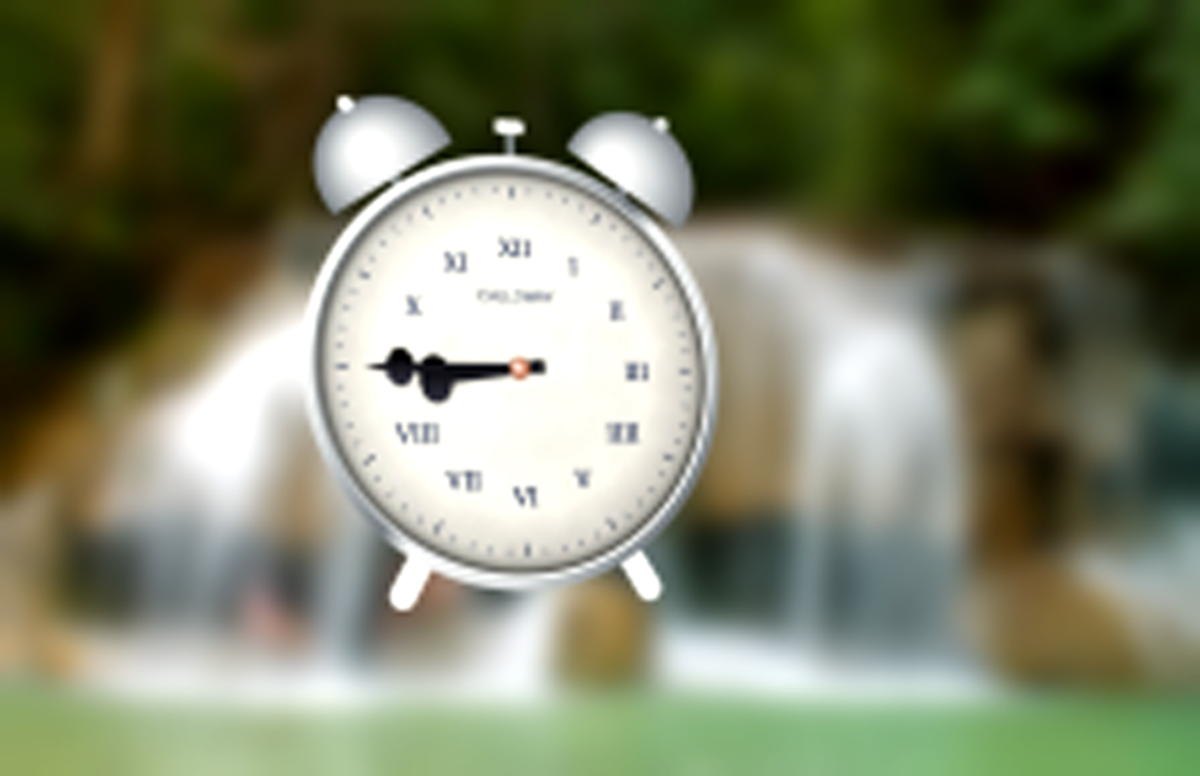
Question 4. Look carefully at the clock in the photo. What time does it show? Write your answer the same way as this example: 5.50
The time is 8.45
